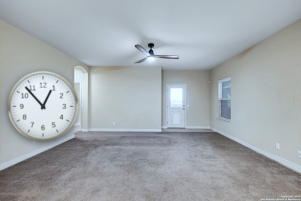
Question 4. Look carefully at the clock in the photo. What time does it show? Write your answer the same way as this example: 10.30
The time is 12.53
